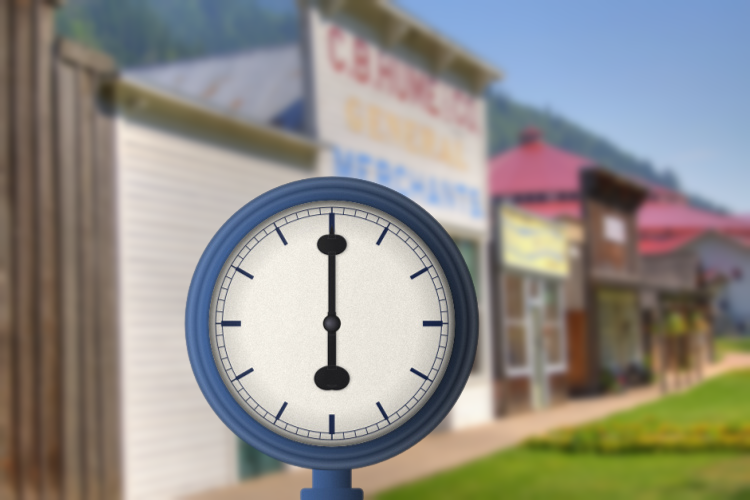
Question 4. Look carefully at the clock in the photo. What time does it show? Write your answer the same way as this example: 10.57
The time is 6.00
